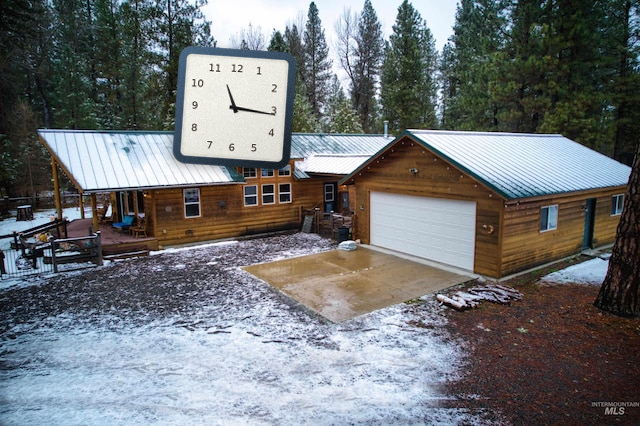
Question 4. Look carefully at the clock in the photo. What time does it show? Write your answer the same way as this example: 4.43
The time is 11.16
